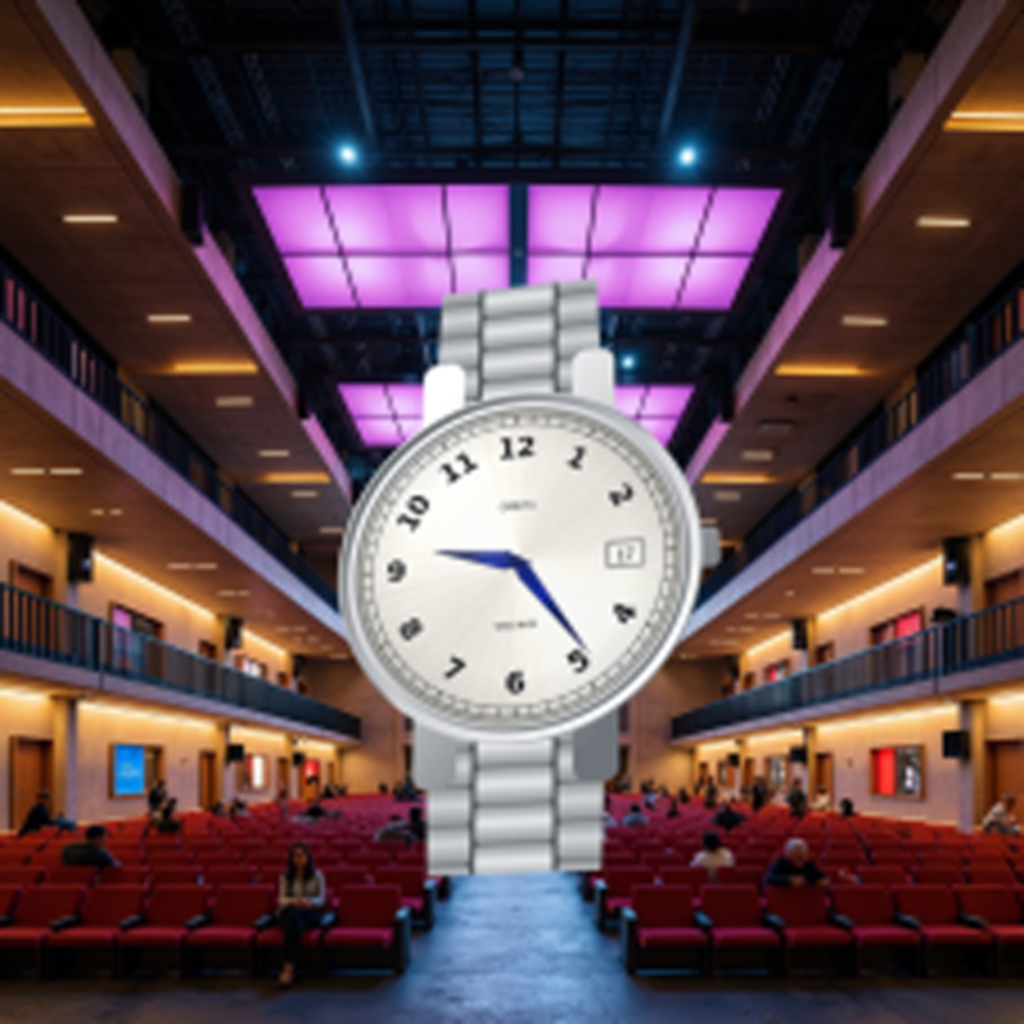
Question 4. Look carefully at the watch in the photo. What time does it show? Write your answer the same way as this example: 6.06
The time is 9.24
